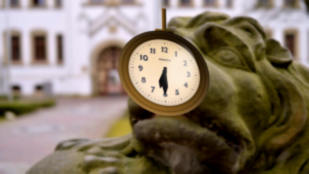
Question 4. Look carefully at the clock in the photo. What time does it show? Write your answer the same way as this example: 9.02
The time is 6.30
